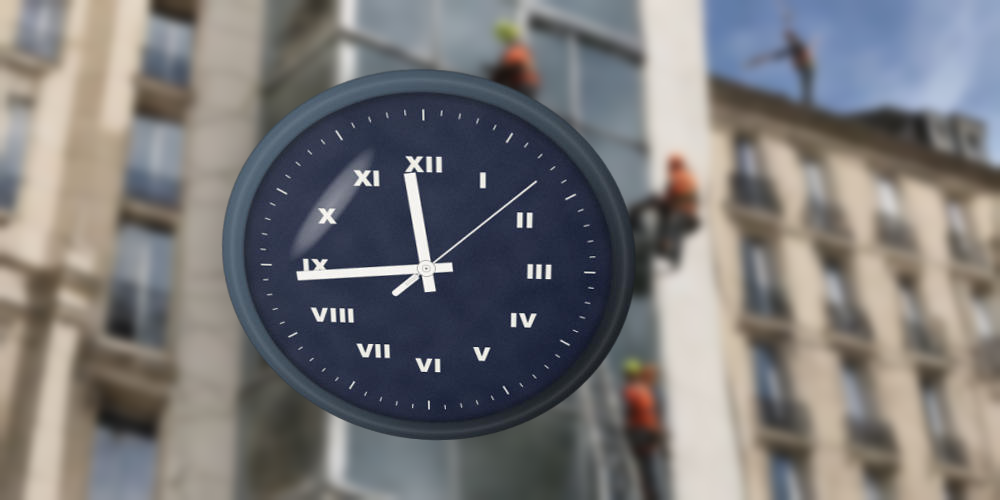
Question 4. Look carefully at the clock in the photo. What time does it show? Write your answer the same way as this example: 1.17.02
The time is 11.44.08
